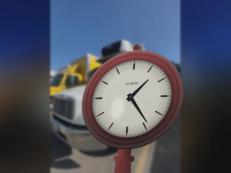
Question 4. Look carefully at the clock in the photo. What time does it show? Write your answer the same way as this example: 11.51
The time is 1.24
